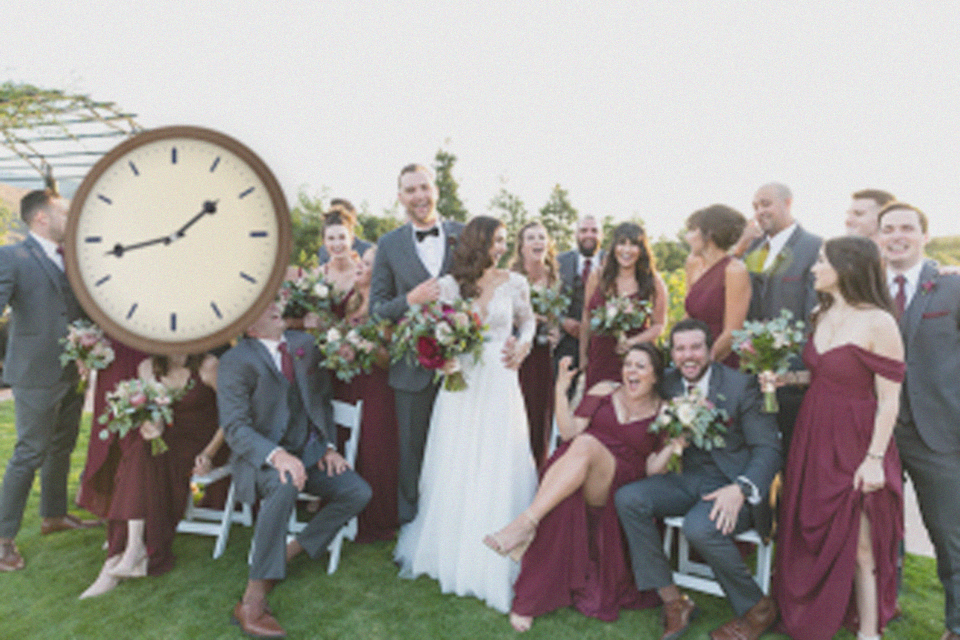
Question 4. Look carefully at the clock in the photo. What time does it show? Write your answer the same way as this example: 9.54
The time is 1.43
